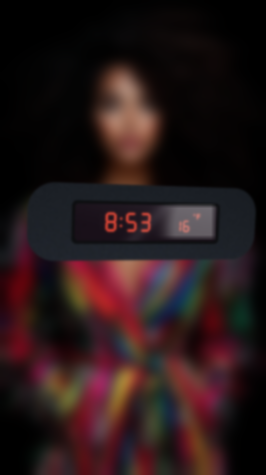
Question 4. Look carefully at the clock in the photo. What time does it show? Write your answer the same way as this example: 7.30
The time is 8.53
